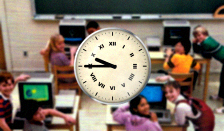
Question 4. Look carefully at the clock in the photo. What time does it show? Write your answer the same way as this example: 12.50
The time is 9.45
